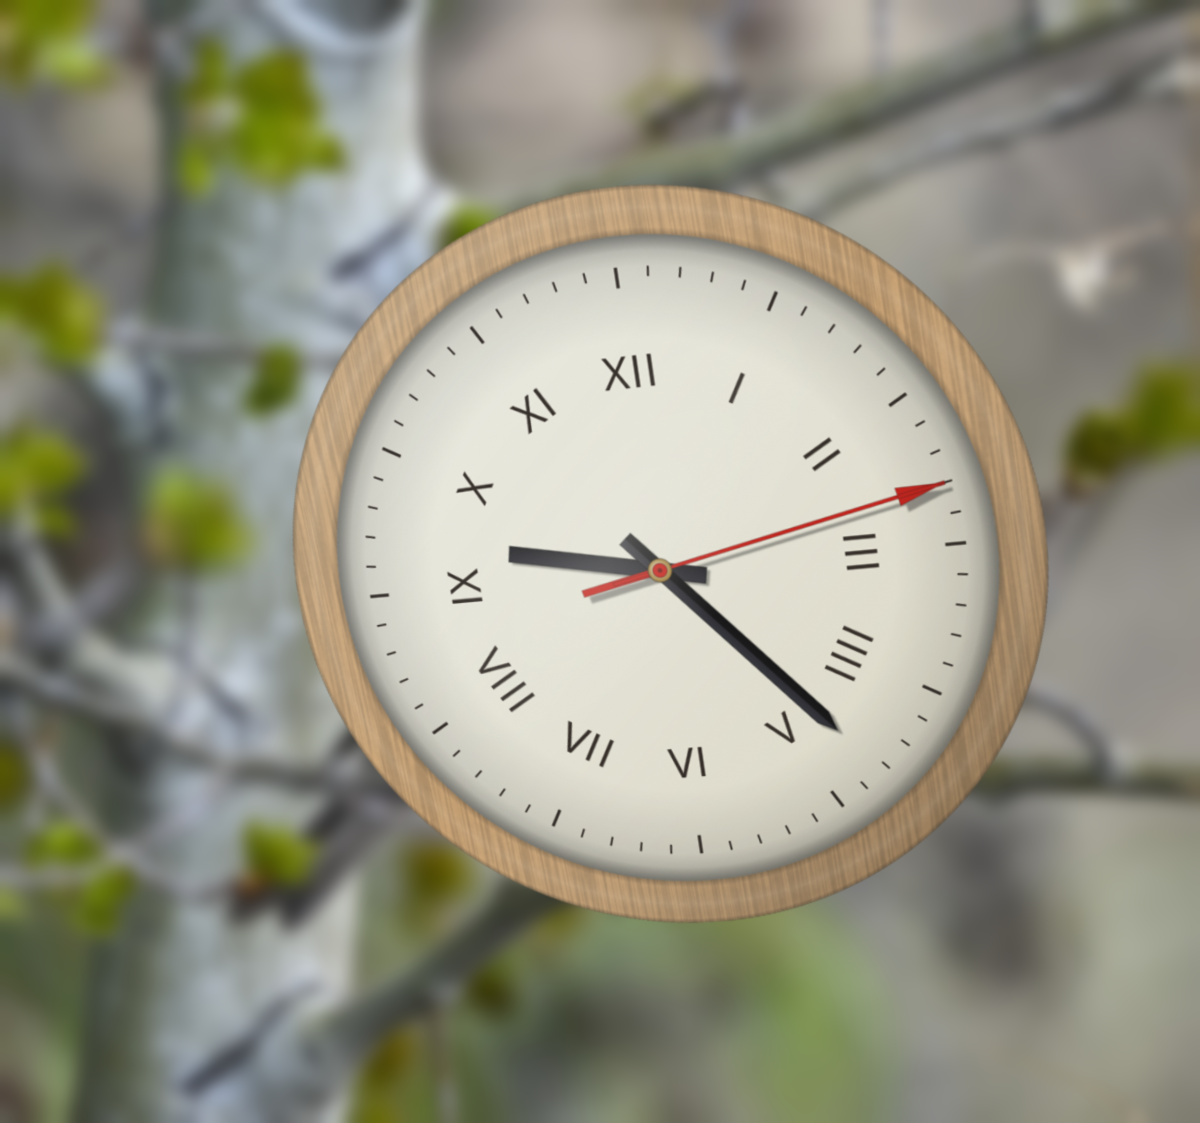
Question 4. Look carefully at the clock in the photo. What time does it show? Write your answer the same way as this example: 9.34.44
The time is 9.23.13
